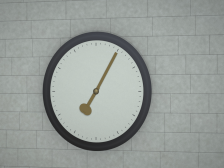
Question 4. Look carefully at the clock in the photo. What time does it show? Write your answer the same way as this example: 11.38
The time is 7.05
